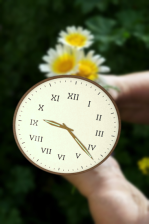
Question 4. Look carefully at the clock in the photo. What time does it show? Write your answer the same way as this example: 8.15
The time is 9.22
